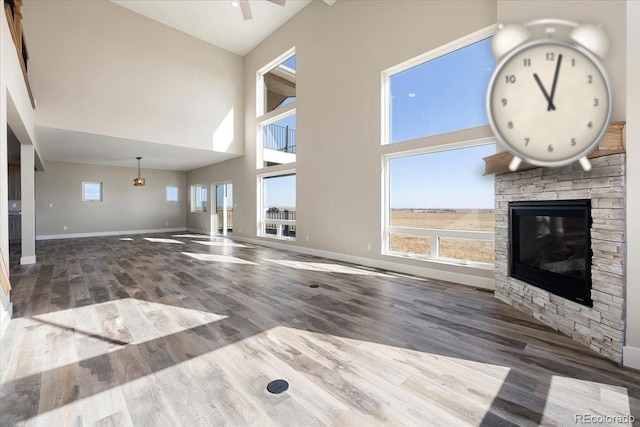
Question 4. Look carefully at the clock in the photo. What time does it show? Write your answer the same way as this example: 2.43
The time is 11.02
